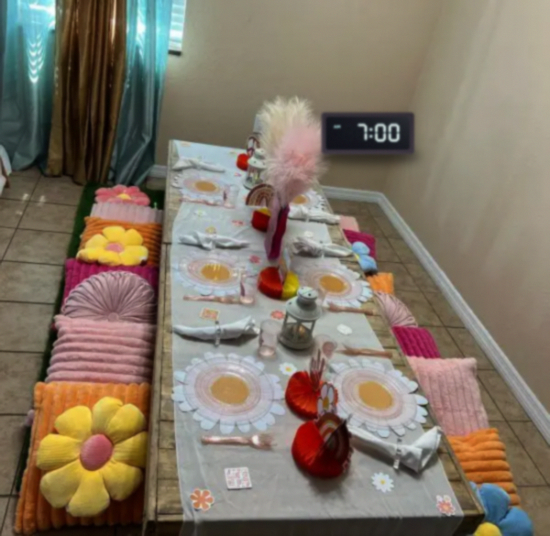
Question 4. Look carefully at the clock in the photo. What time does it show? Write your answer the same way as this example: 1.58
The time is 7.00
